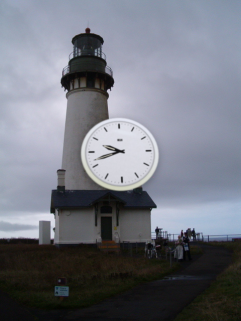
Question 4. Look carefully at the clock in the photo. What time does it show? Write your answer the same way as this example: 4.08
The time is 9.42
